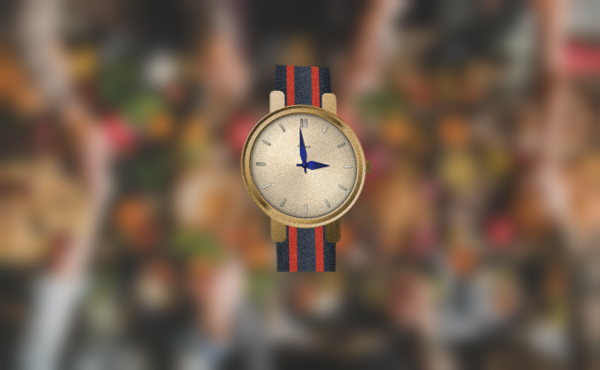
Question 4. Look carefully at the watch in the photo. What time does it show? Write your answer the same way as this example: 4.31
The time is 2.59
